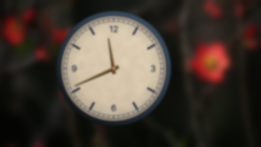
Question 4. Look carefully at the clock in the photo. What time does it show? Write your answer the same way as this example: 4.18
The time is 11.41
